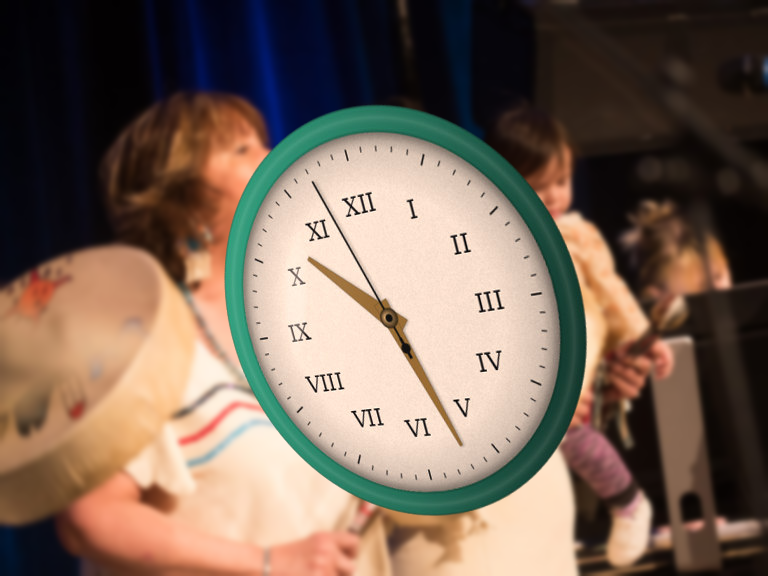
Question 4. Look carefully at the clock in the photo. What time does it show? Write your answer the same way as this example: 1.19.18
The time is 10.26.57
